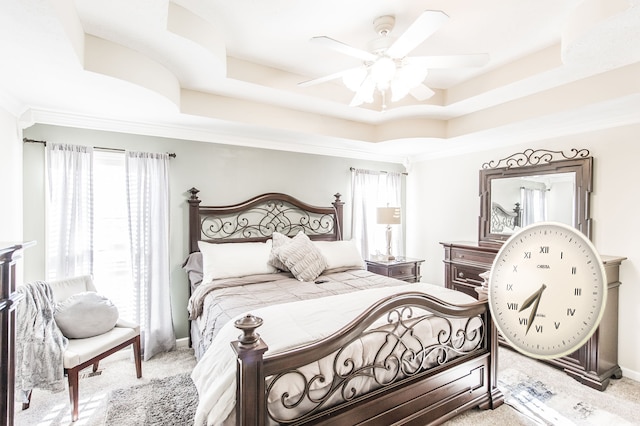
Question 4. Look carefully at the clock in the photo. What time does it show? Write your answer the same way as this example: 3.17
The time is 7.33
